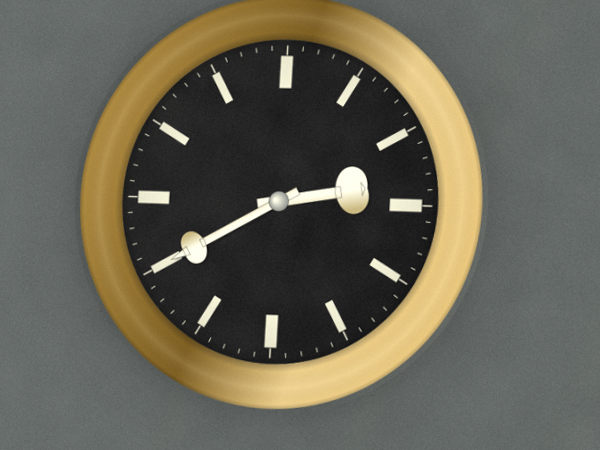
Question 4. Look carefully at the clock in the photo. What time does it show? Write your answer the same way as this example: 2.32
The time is 2.40
